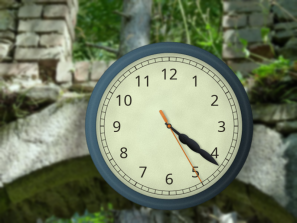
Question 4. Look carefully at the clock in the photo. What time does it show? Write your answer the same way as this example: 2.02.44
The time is 4.21.25
